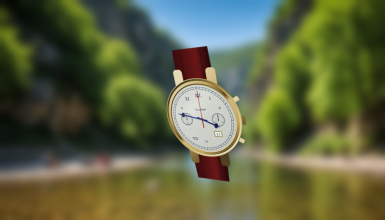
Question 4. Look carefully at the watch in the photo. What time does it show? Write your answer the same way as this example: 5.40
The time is 3.47
